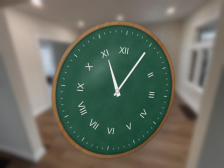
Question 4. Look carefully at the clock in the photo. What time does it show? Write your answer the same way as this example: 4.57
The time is 11.05
